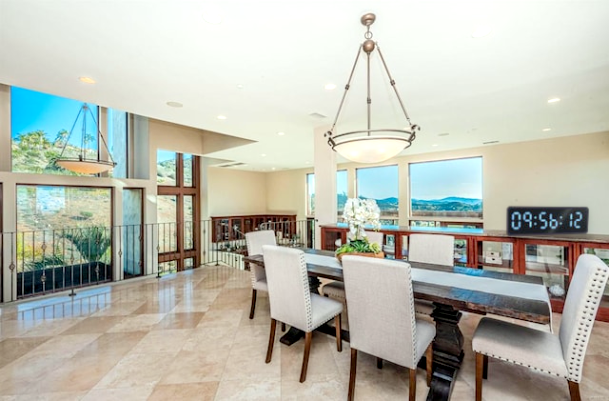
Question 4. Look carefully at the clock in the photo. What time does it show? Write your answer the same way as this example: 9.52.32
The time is 9.56.12
